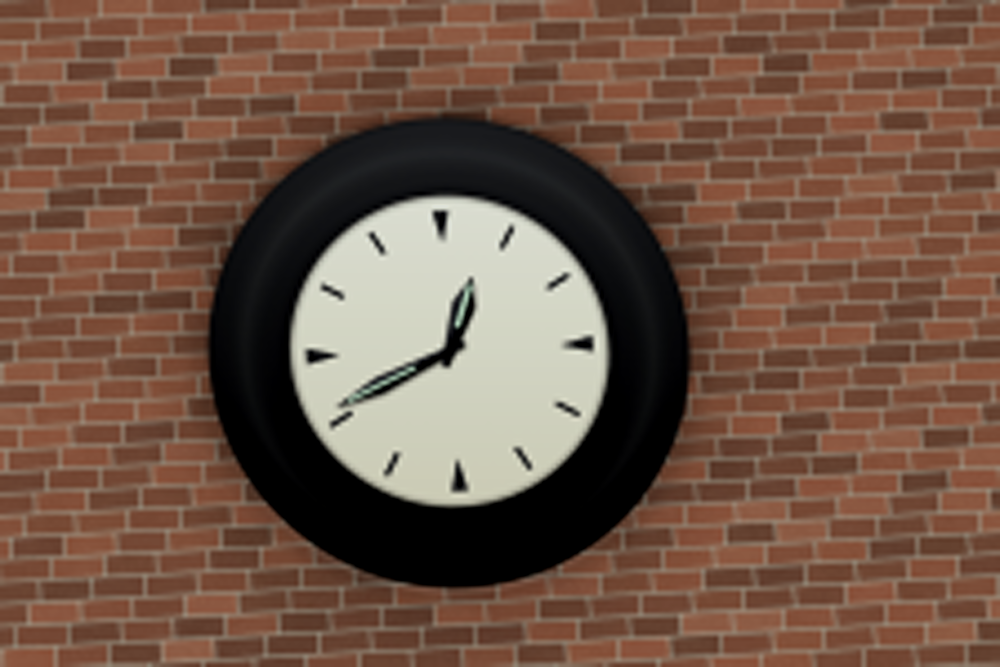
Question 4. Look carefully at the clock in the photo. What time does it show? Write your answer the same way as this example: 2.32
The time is 12.41
